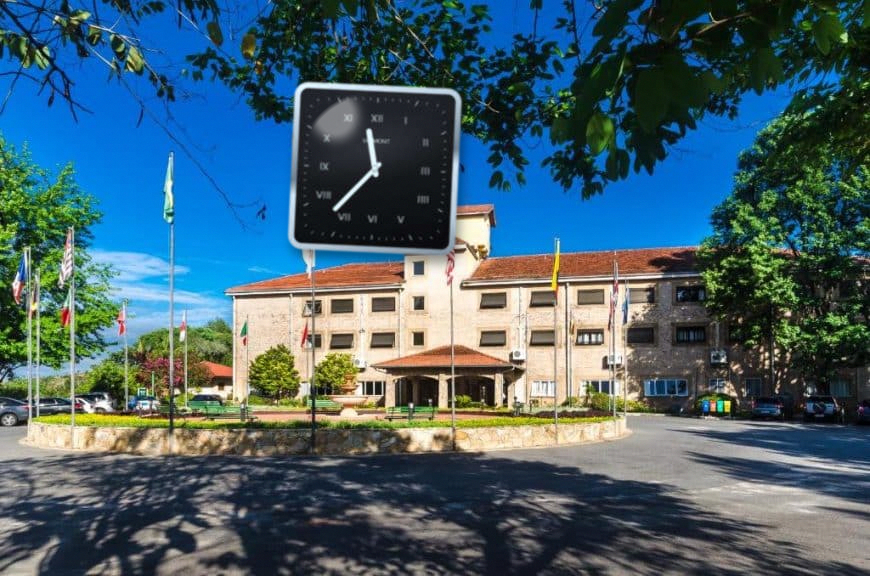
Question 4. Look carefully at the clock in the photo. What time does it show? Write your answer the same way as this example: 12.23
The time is 11.37
